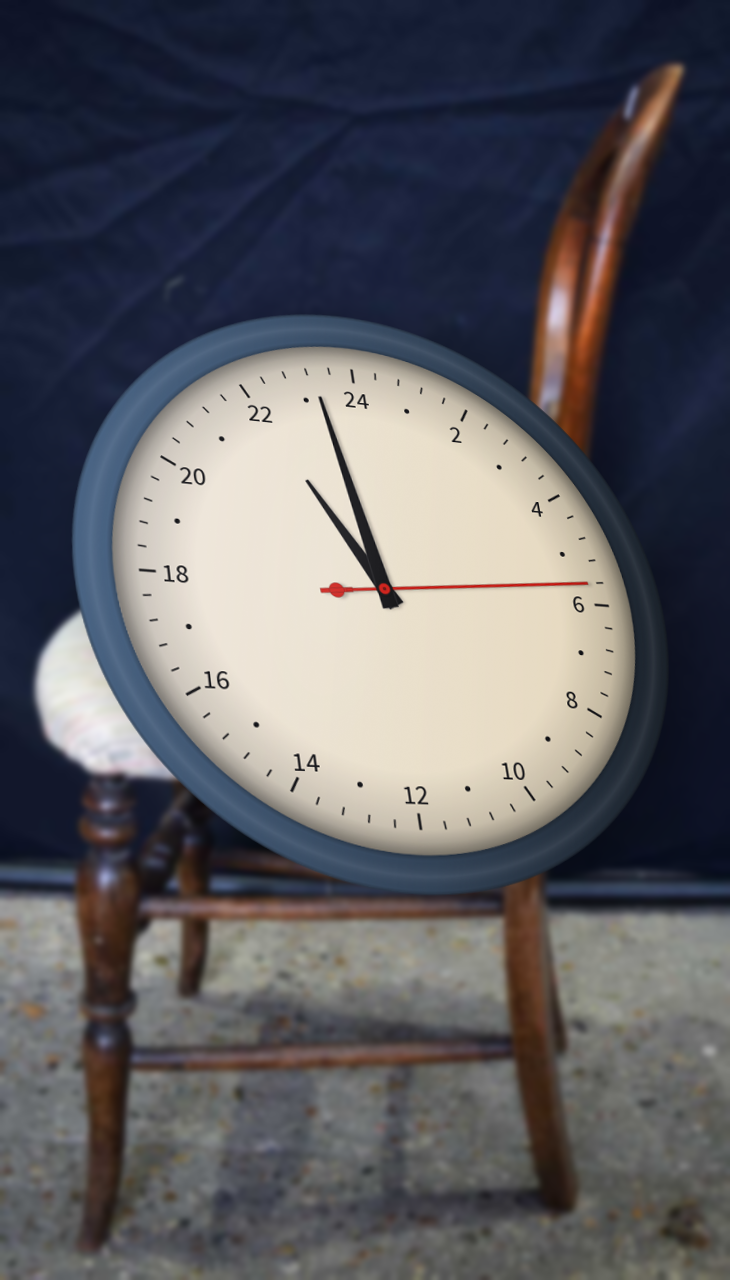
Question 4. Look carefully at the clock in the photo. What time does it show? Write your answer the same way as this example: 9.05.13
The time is 21.58.14
